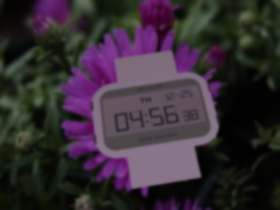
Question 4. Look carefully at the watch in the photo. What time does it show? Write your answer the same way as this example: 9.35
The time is 4.56
